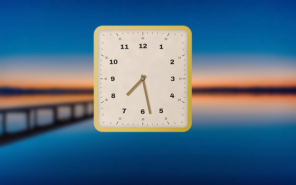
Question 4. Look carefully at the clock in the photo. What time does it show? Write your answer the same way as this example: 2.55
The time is 7.28
